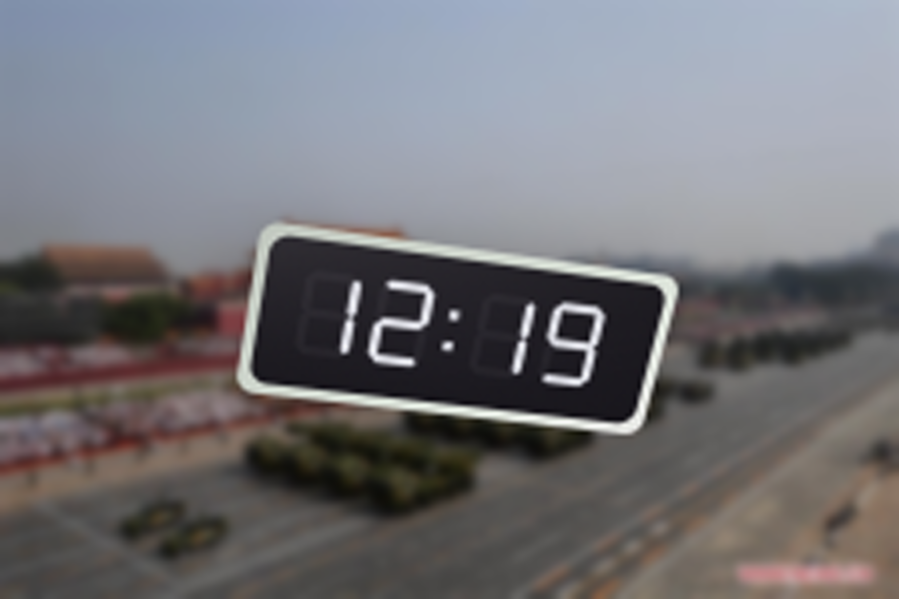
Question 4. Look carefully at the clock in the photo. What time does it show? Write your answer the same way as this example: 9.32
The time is 12.19
